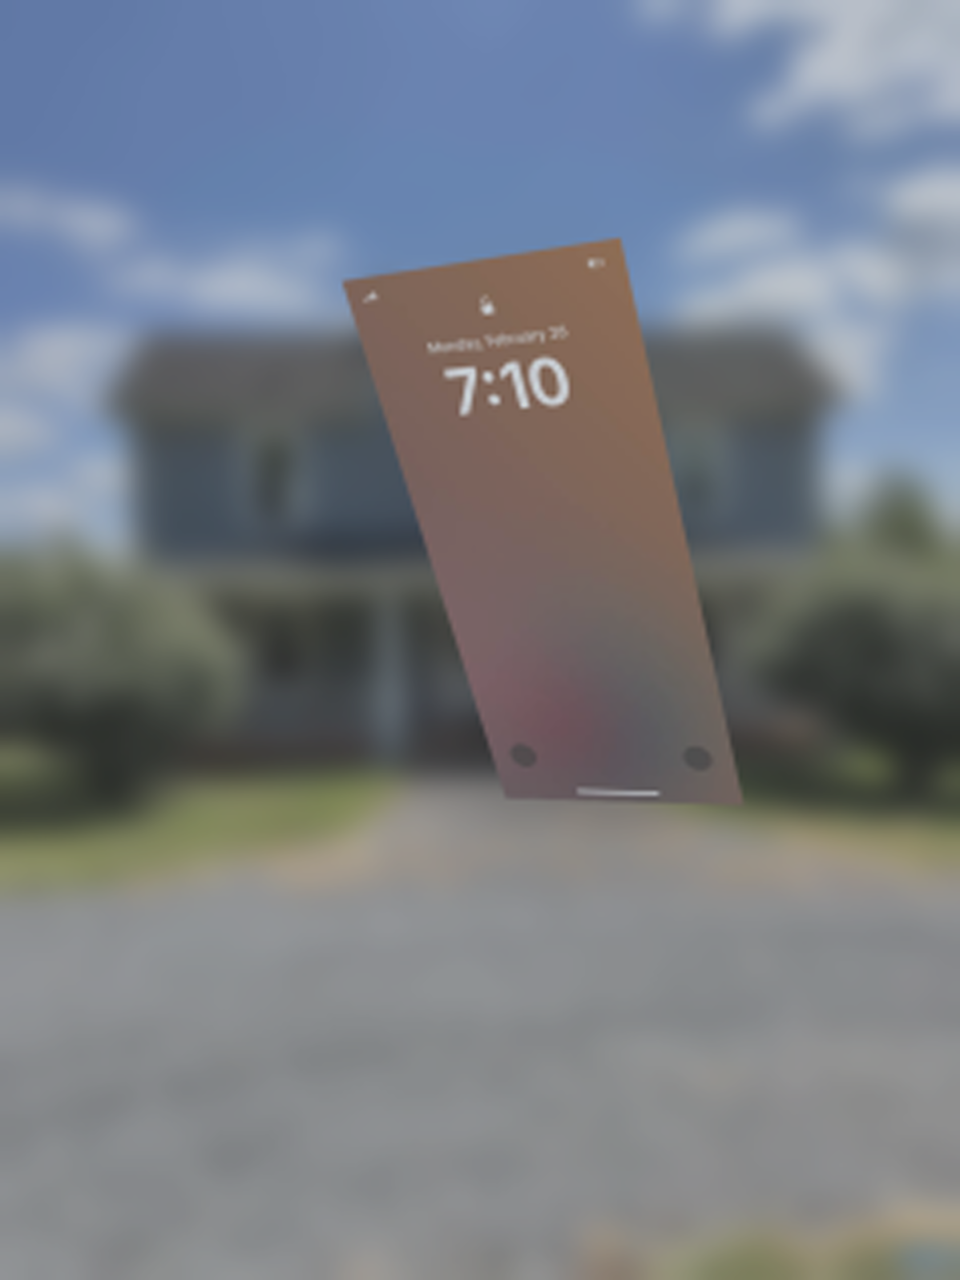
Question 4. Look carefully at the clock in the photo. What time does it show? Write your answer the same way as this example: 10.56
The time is 7.10
